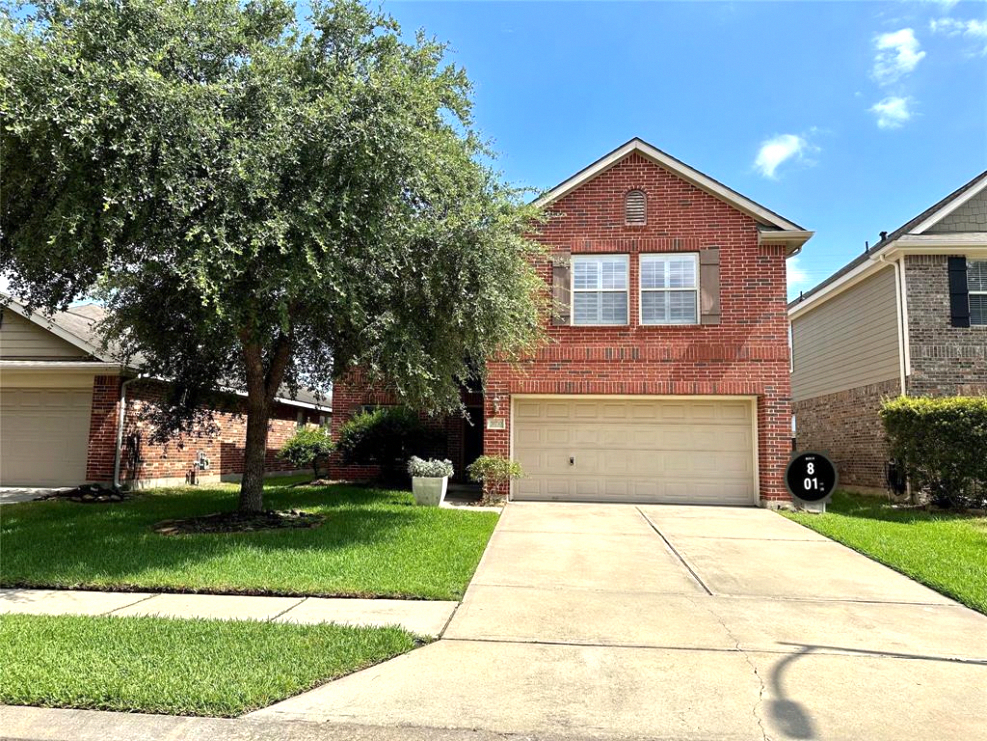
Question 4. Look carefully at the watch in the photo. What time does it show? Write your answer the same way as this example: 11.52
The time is 8.01
